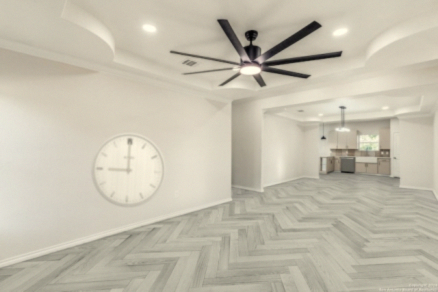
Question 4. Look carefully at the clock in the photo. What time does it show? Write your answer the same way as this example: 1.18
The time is 9.00
